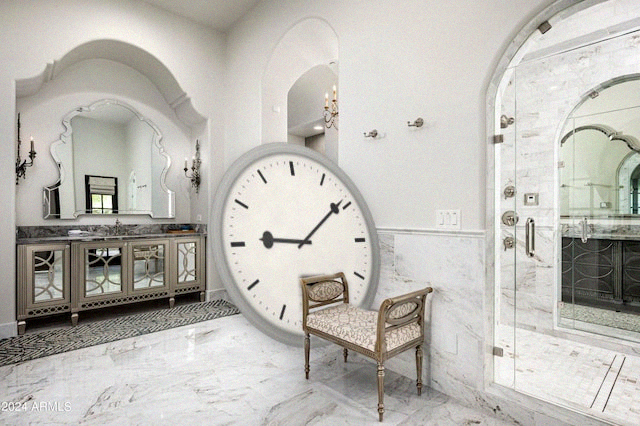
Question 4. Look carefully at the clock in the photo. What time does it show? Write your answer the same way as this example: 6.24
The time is 9.09
